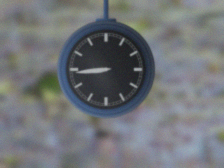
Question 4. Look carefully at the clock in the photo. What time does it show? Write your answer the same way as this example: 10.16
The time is 8.44
